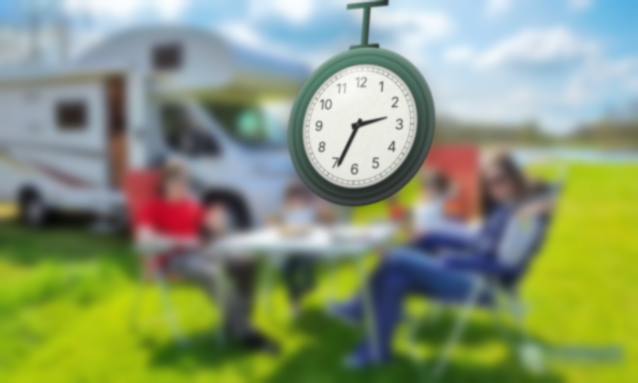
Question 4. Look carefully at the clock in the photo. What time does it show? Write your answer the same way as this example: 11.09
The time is 2.34
